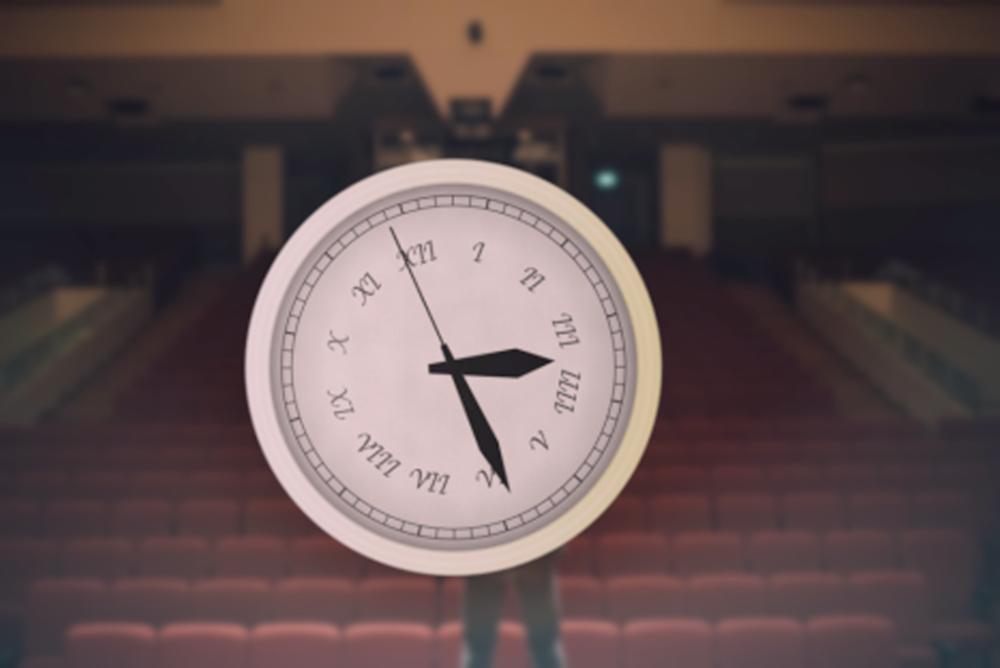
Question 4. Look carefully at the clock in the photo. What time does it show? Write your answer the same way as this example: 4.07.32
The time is 3.28.59
